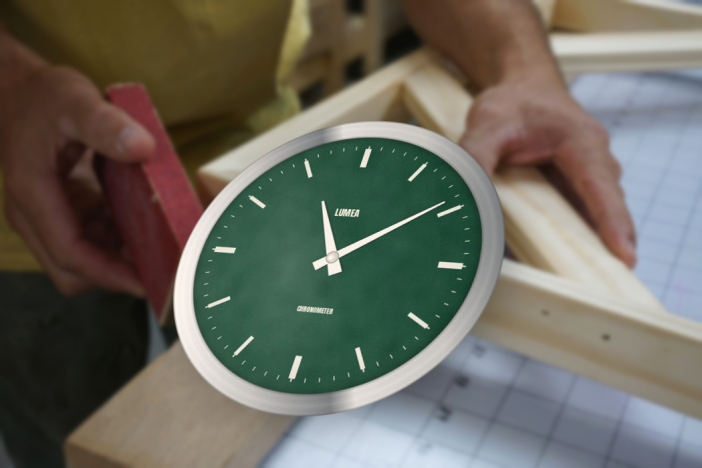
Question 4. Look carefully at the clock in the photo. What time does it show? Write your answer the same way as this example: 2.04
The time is 11.09
